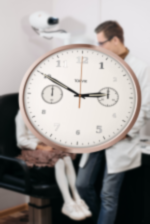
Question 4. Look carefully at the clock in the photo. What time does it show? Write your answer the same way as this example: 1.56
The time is 2.50
